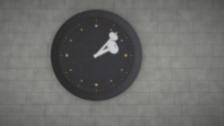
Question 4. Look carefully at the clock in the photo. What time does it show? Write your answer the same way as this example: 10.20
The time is 2.07
